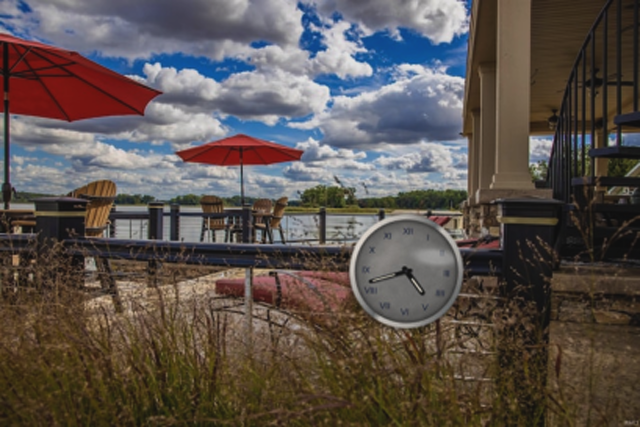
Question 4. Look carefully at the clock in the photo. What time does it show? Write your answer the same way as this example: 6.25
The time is 4.42
